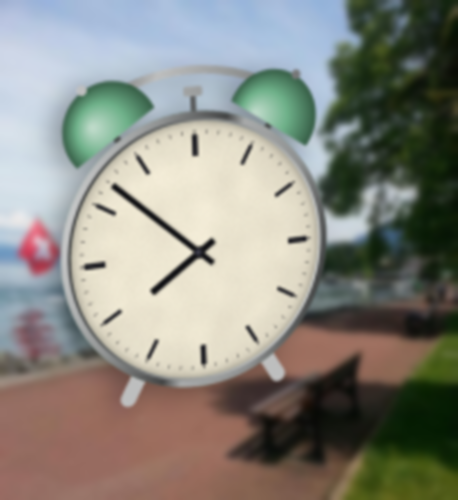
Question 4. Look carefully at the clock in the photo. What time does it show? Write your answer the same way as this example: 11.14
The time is 7.52
